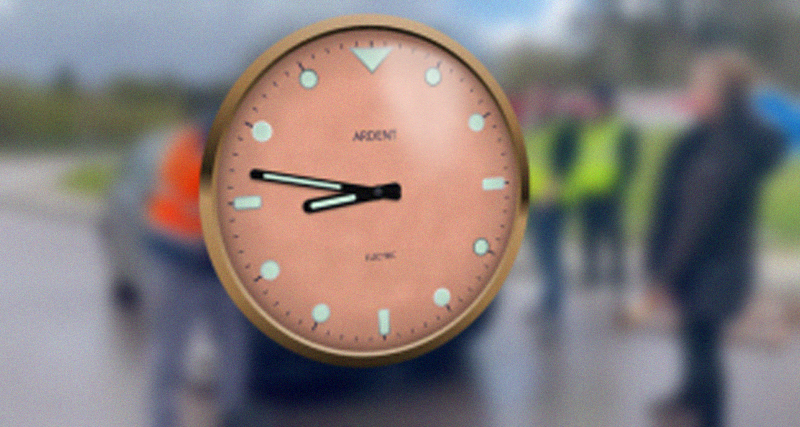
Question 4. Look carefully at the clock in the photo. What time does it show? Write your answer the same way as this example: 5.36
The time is 8.47
